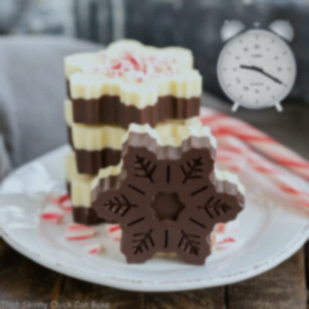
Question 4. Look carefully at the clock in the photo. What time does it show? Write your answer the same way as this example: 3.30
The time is 9.20
